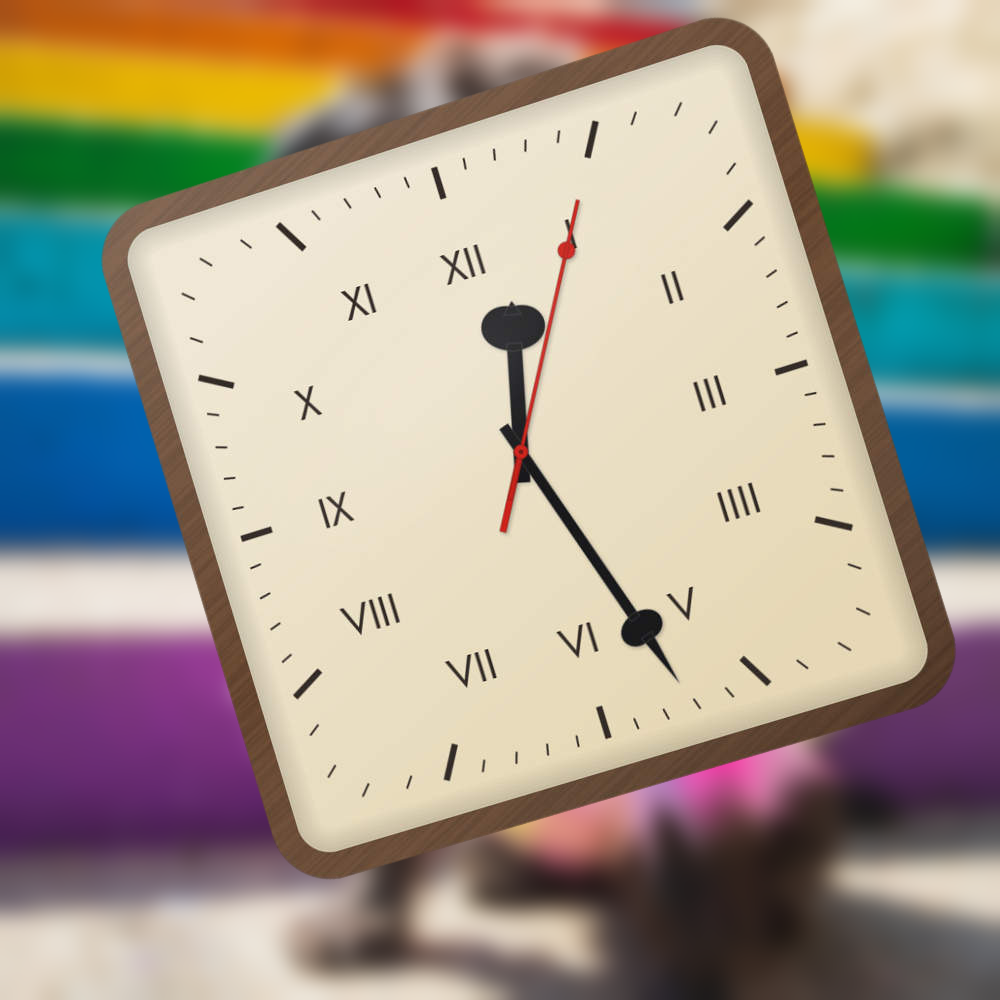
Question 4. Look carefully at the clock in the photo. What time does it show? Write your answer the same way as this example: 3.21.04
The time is 12.27.05
